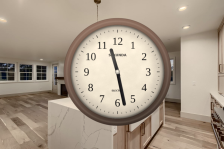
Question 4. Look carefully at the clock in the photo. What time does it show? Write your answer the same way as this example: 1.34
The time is 11.28
